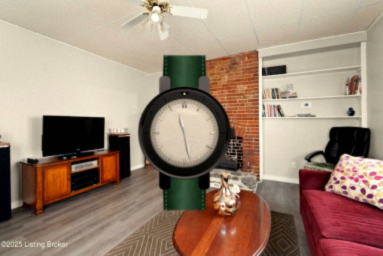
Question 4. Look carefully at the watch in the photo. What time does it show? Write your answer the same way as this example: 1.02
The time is 11.28
